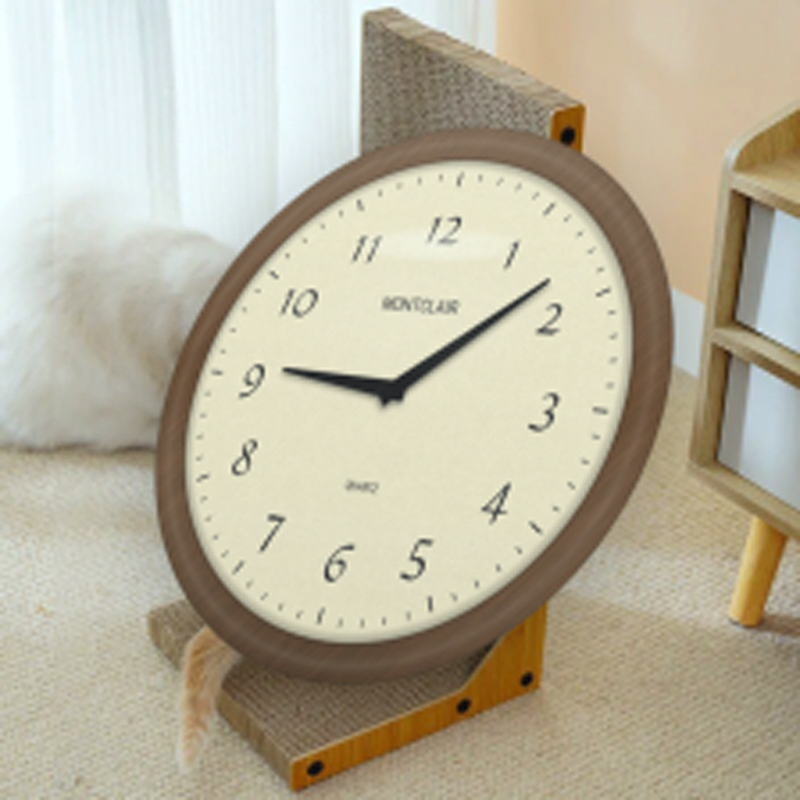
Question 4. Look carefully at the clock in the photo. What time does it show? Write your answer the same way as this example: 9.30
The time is 9.08
